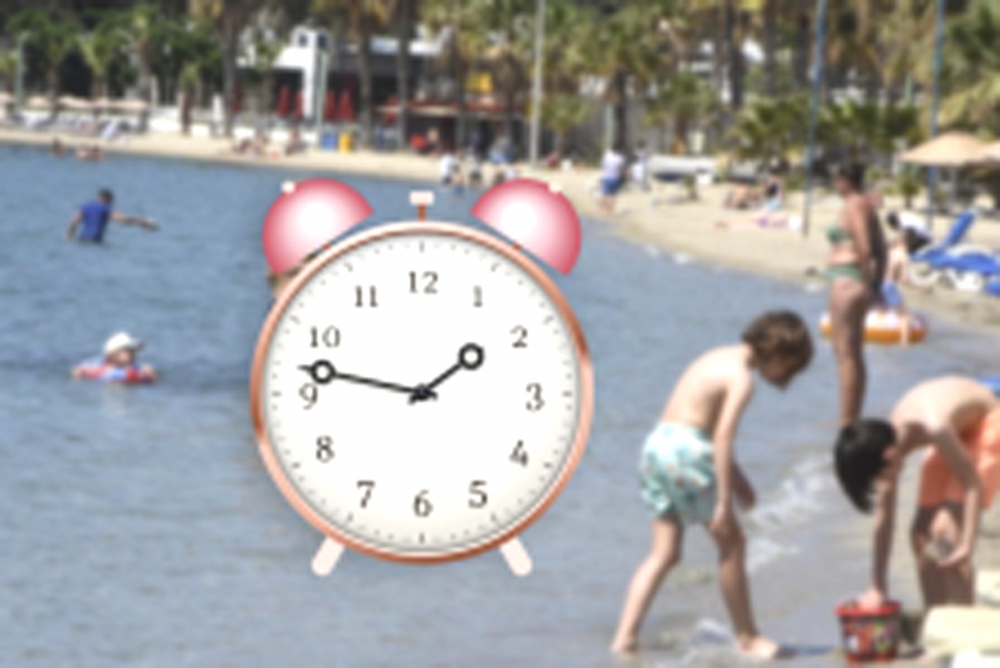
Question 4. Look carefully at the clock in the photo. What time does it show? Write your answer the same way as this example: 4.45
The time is 1.47
